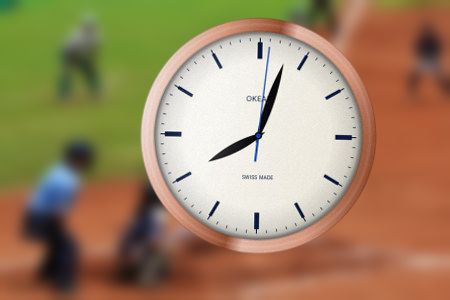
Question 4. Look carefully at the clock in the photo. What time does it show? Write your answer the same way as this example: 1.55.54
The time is 8.03.01
